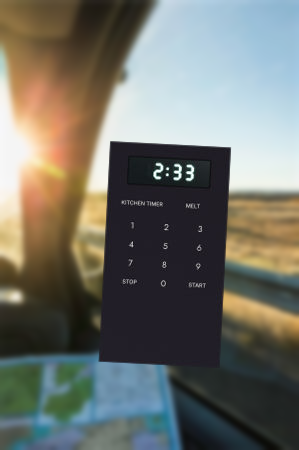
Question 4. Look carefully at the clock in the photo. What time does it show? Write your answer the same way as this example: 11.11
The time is 2.33
